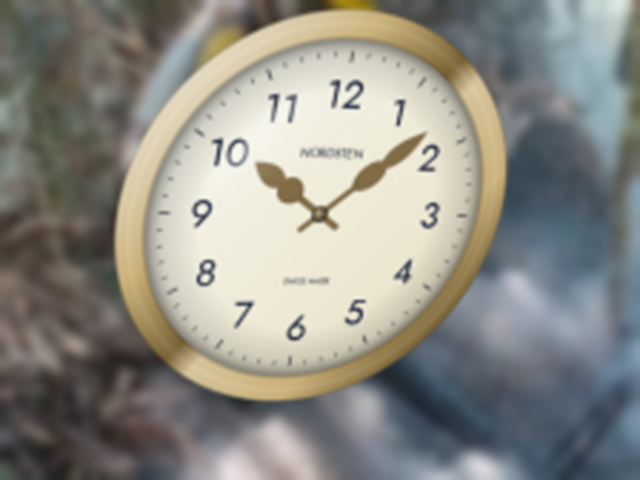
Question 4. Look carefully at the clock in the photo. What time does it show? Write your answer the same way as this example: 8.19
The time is 10.08
